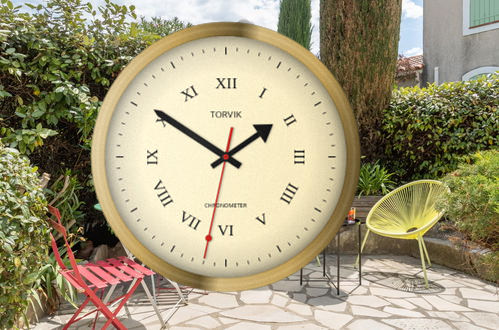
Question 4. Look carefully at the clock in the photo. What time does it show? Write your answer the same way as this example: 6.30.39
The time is 1.50.32
